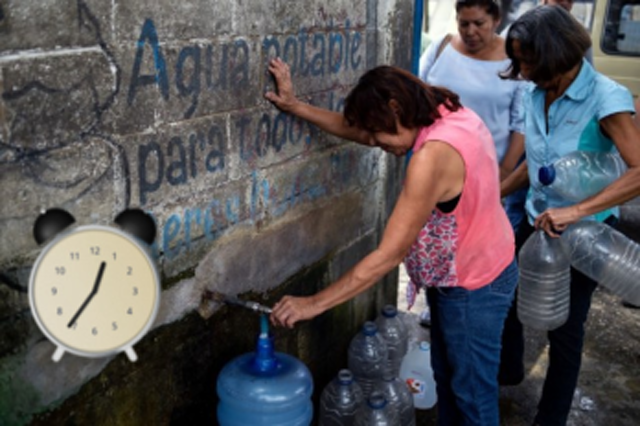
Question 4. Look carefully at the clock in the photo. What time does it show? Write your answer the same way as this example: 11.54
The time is 12.36
